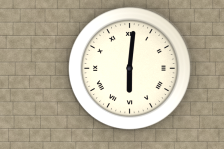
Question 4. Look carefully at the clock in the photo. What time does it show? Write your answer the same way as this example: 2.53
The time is 6.01
